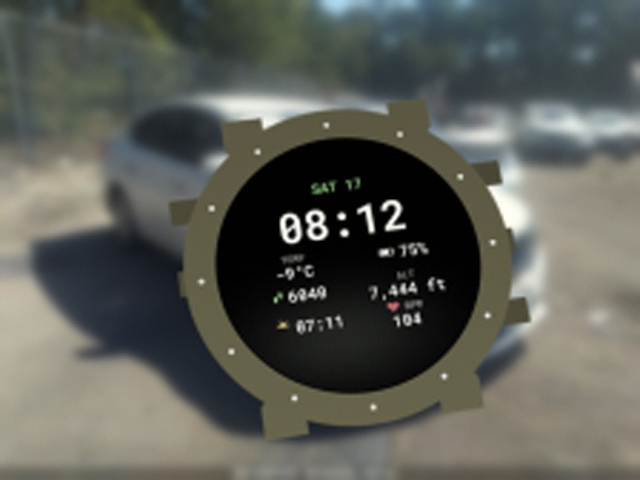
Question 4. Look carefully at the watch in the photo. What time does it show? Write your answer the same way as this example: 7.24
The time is 8.12
